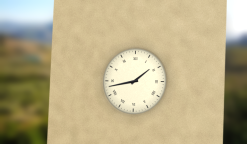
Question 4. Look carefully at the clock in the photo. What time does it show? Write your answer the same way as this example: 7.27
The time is 1.43
